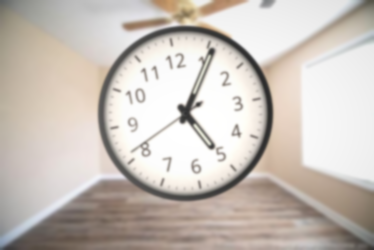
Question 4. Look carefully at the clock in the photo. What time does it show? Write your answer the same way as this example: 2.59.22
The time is 5.05.41
